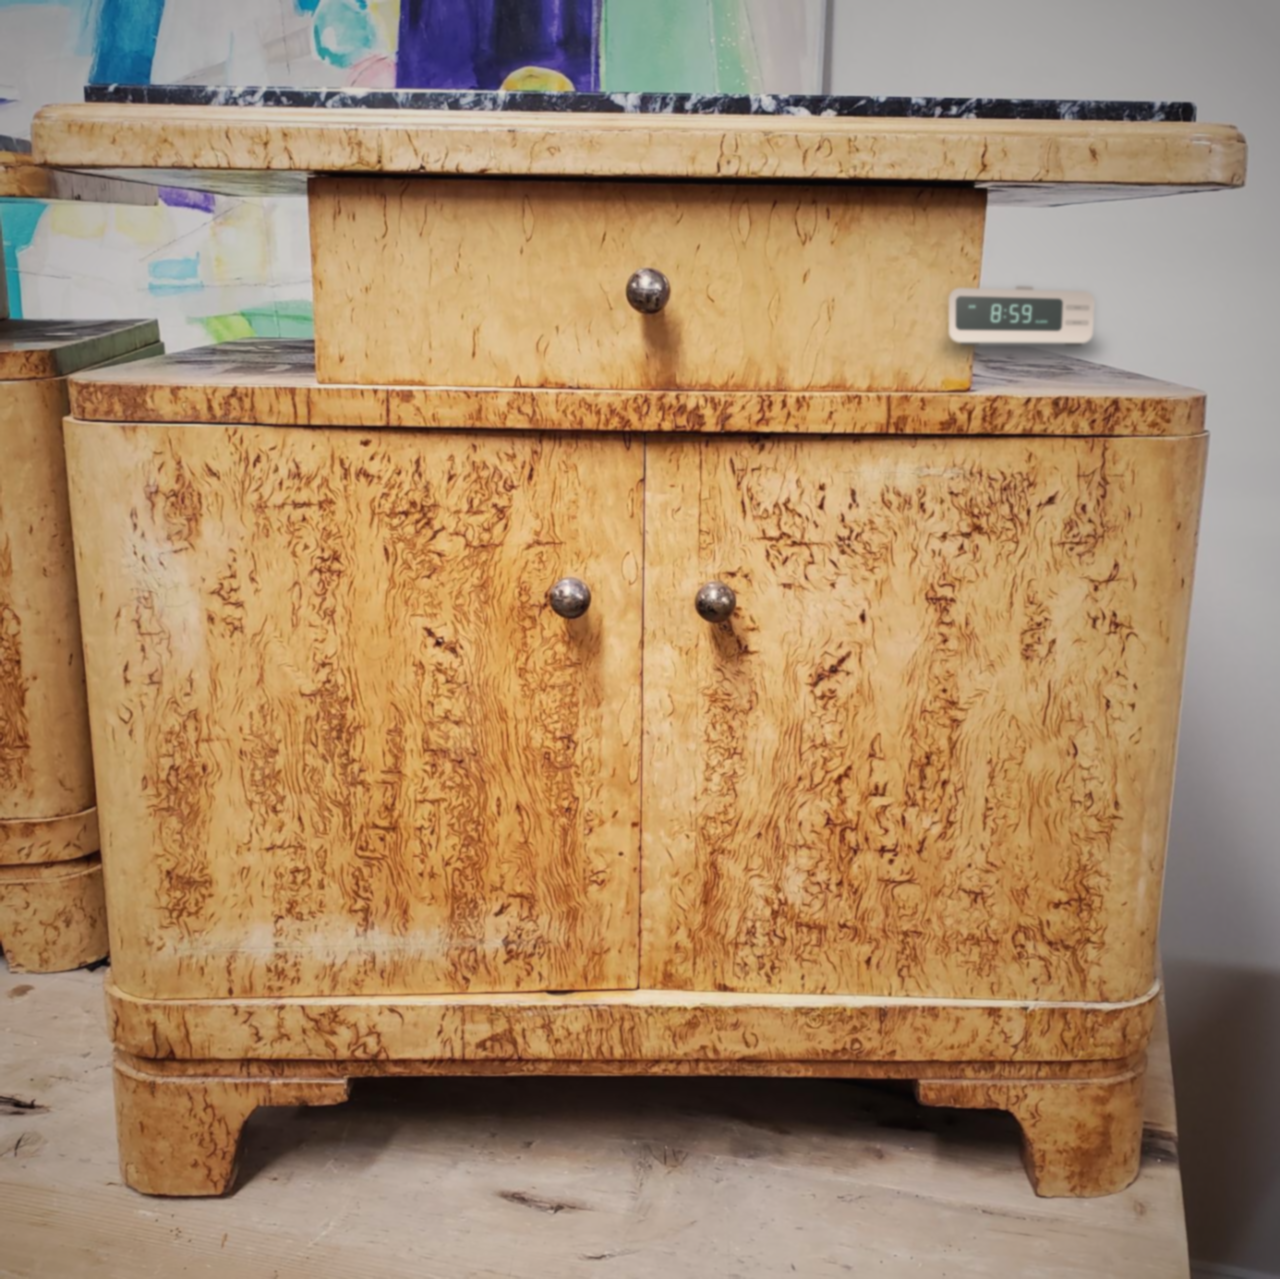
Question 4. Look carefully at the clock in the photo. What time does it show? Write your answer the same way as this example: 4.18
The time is 8.59
